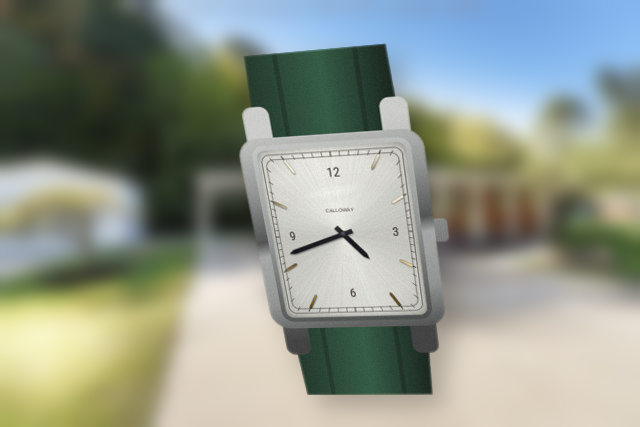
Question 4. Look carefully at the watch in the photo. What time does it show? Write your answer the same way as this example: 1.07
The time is 4.42
